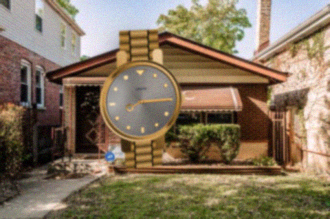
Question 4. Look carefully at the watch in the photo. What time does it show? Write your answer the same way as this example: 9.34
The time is 8.15
